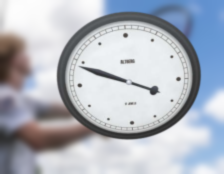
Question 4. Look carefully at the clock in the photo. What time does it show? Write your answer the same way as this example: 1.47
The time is 3.49
